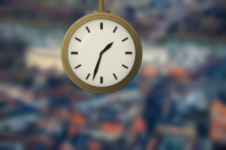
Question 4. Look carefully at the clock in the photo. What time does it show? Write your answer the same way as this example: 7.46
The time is 1.33
